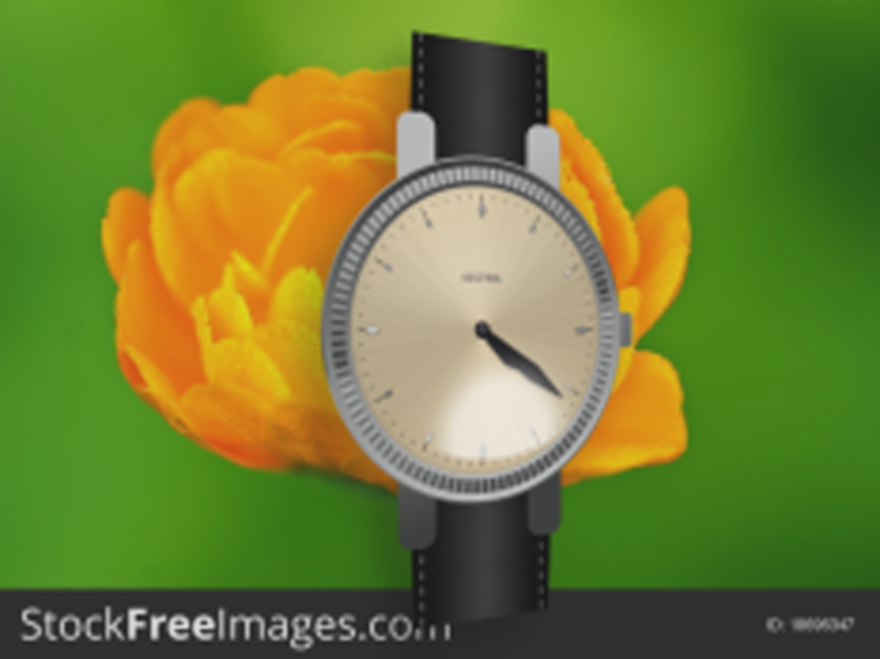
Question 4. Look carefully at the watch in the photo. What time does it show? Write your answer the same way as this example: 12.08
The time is 4.21
